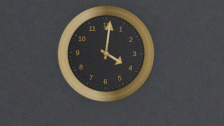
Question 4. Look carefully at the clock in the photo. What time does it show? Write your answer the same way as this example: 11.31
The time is 4.01
